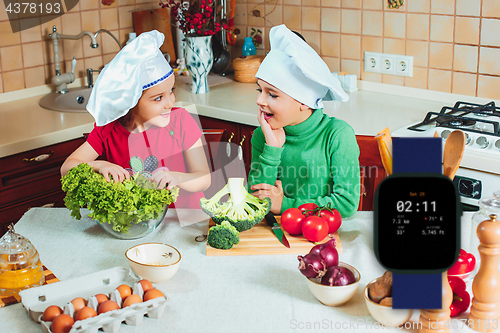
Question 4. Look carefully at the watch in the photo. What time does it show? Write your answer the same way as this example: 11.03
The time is 2.11
